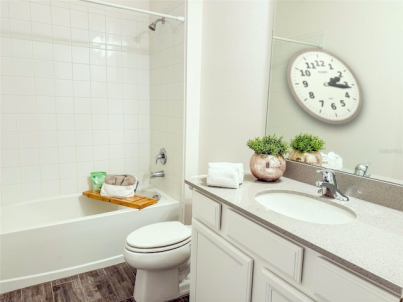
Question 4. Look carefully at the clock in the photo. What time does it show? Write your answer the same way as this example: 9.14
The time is 2.16
